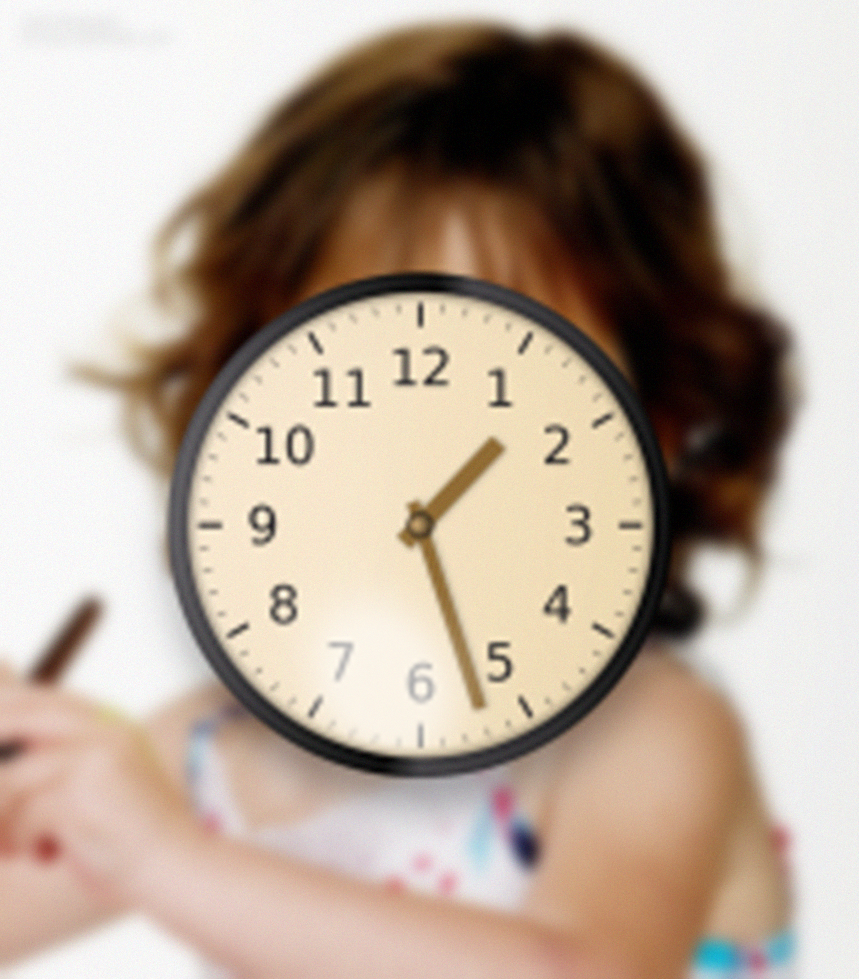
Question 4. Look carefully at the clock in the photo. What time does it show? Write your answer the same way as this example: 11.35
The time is 1.27
